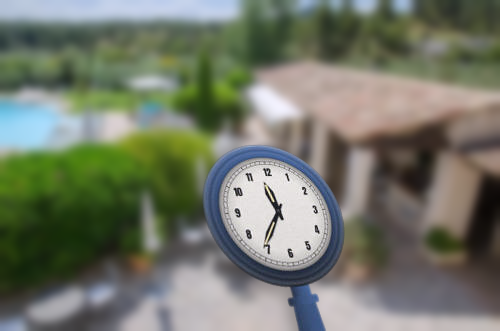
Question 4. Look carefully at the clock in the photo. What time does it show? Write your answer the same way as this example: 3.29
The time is 11.36
